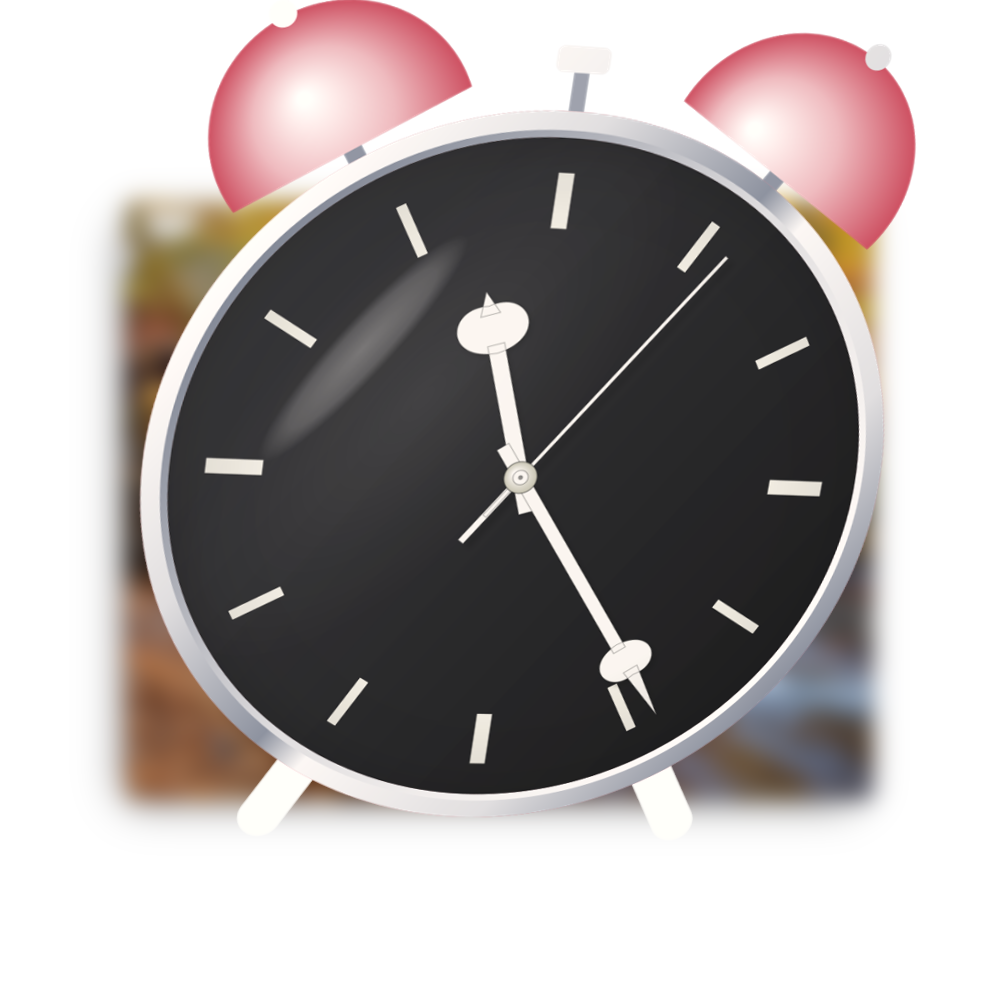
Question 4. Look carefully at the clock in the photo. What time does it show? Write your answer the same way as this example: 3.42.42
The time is 11.24.06
